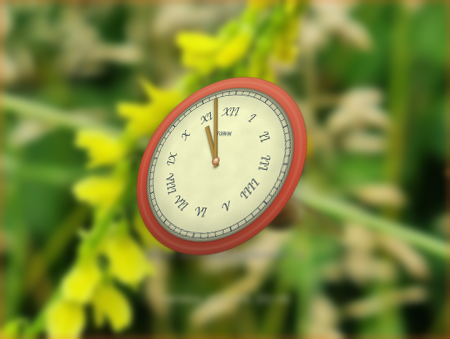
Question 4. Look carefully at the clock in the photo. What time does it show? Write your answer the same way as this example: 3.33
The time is 10.57
